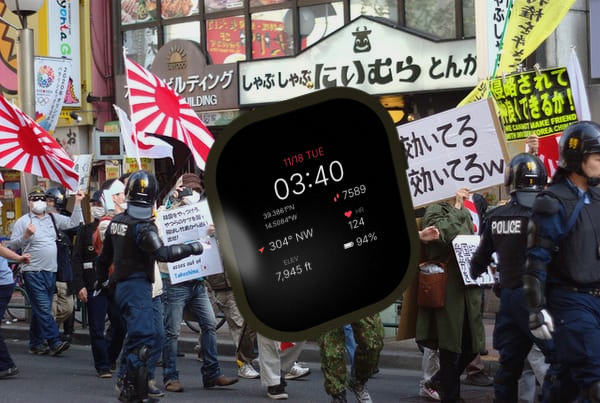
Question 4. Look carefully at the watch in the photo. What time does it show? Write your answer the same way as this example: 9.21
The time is 3.40
